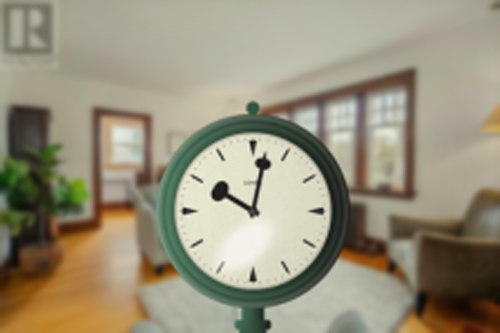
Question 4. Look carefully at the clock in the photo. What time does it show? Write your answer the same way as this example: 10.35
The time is 10.02
